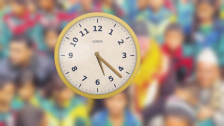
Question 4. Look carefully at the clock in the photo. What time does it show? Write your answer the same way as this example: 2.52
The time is 5.22
